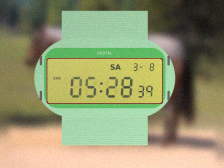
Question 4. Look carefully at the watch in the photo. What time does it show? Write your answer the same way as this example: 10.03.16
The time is 5.28.39
